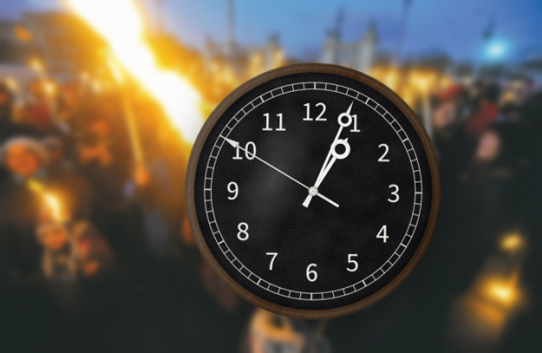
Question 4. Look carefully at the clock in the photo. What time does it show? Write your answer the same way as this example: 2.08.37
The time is 1.03.50
